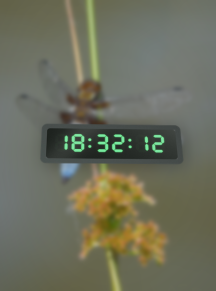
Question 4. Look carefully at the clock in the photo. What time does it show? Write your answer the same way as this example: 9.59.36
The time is 18.32.12
